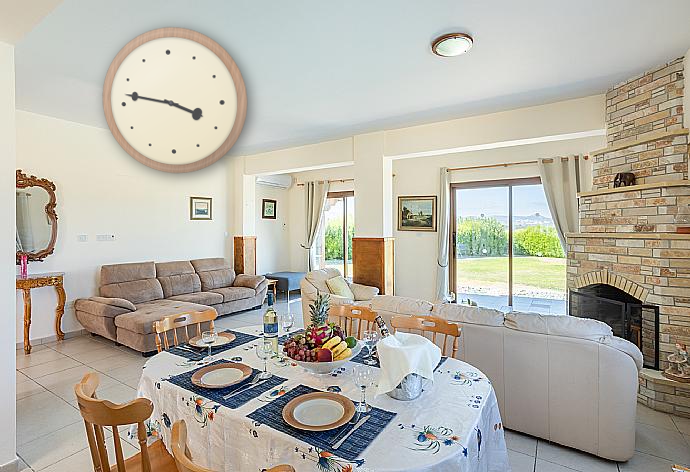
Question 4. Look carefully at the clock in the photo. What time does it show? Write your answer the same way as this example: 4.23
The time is 3.47
